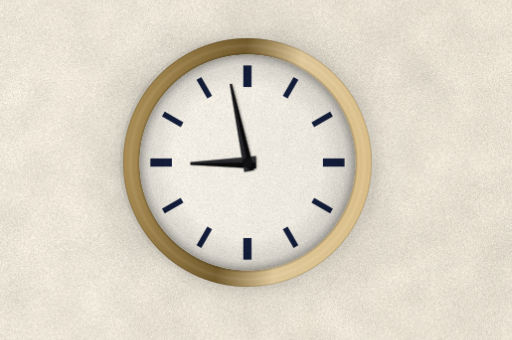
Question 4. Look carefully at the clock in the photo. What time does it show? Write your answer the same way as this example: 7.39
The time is 8.58
